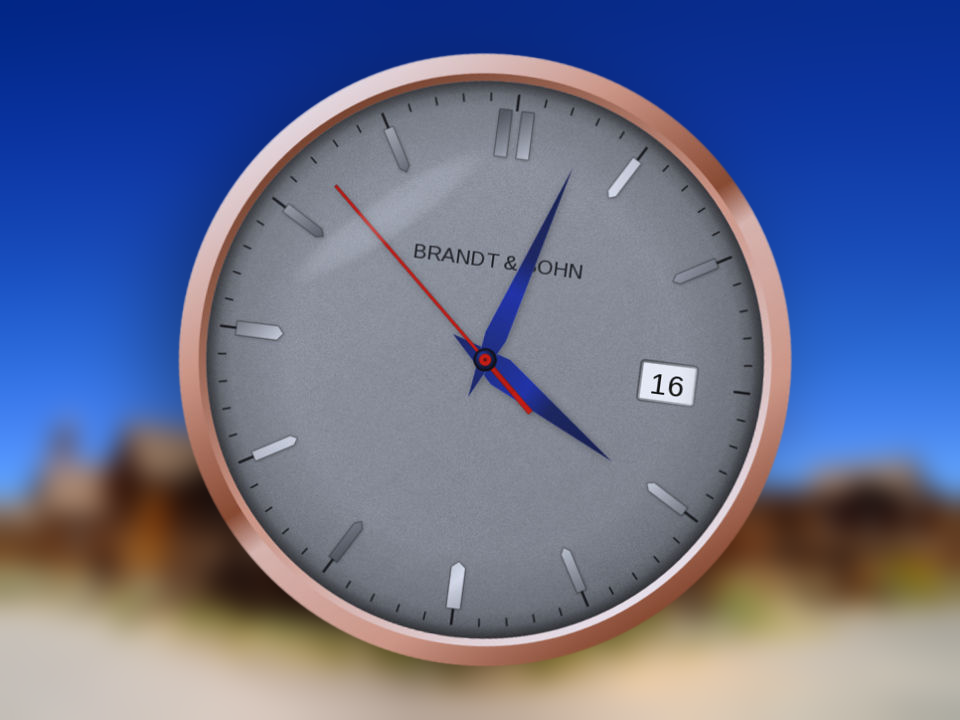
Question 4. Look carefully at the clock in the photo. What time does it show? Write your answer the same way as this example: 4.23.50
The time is 4.02.52
